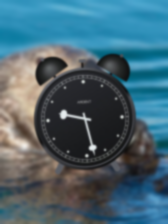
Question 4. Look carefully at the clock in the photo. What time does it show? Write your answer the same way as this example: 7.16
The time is 9.28
